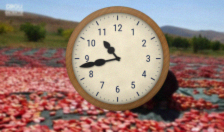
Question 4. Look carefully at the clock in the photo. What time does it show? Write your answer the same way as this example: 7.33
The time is 10.43
